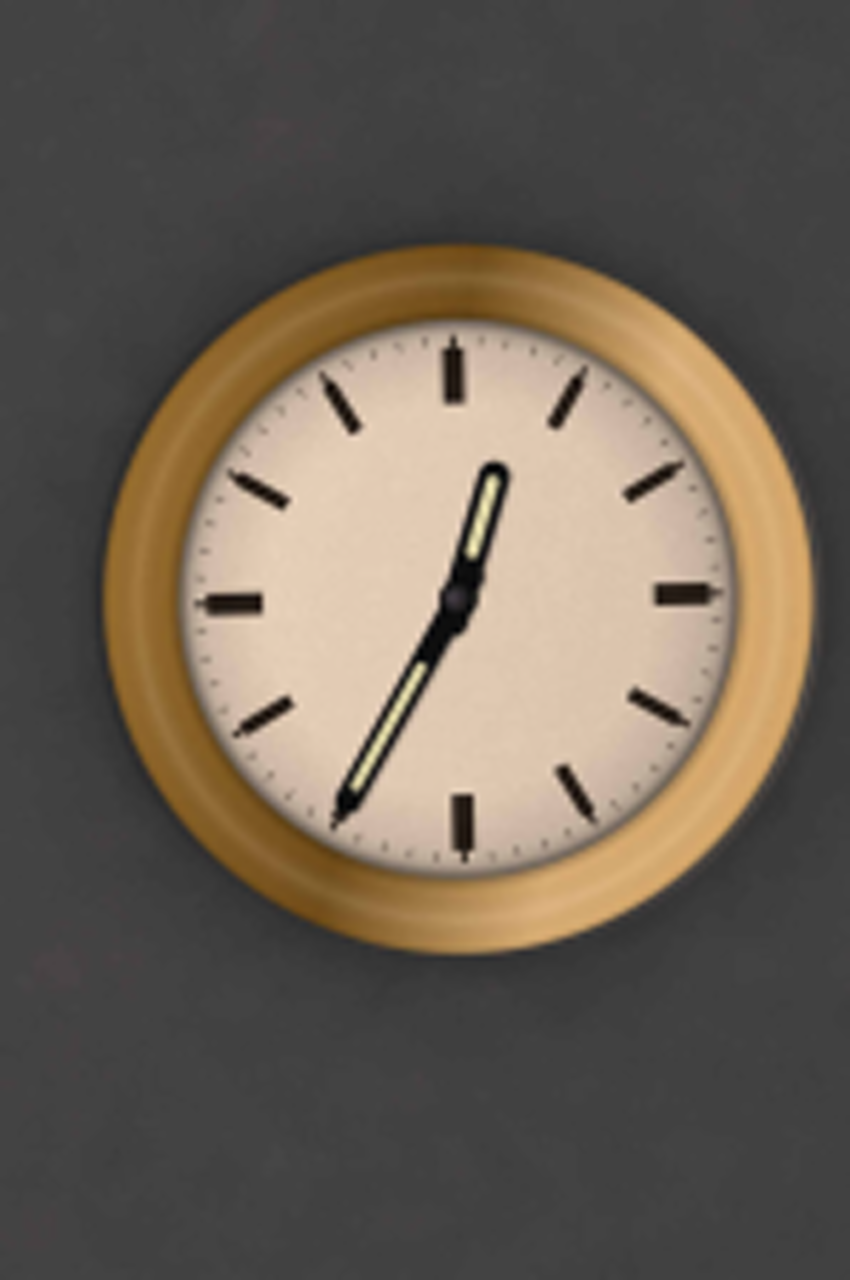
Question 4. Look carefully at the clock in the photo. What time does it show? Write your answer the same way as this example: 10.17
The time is 12.35
